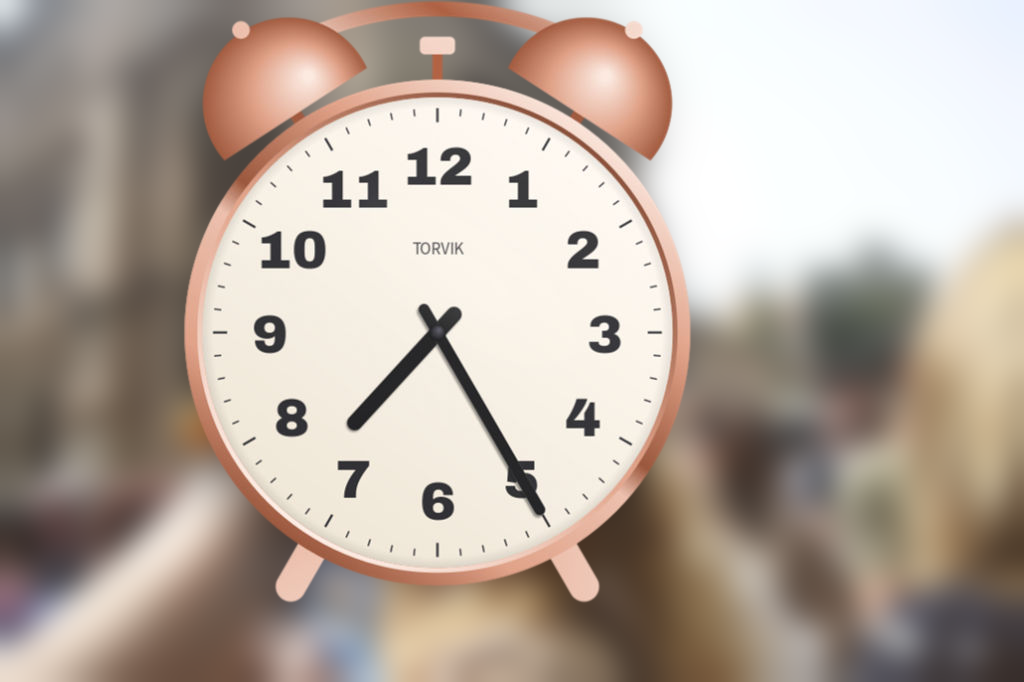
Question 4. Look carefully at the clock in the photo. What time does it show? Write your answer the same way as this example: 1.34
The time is 7.25
